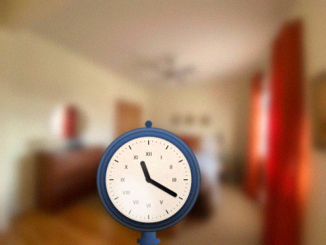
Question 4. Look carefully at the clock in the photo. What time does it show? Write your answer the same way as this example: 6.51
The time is 11.20
